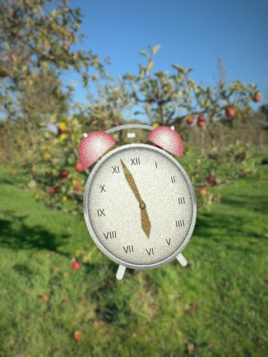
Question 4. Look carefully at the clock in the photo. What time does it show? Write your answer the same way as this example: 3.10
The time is 5.57
